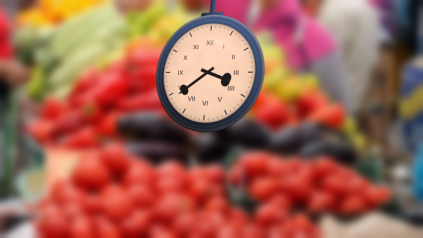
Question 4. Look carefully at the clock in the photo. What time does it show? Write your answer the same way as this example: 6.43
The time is 3.39
